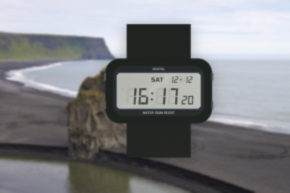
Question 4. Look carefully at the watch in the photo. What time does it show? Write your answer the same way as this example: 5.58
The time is 16.17
